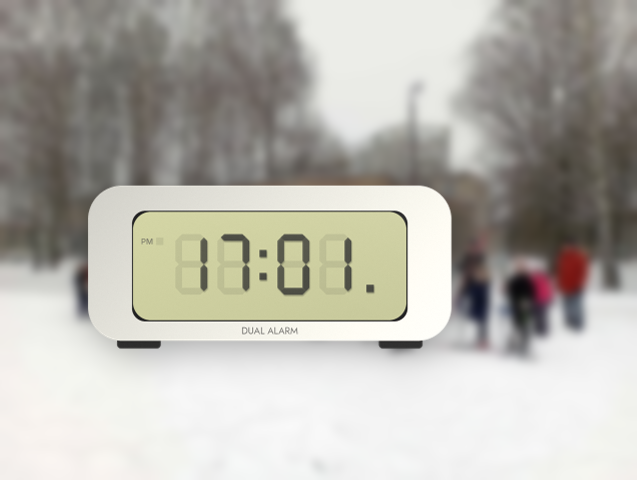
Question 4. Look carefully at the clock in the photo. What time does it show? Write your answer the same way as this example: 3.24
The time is 17.01
